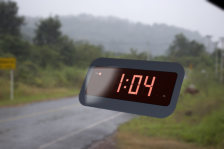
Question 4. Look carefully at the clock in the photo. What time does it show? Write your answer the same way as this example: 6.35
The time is 1.04
